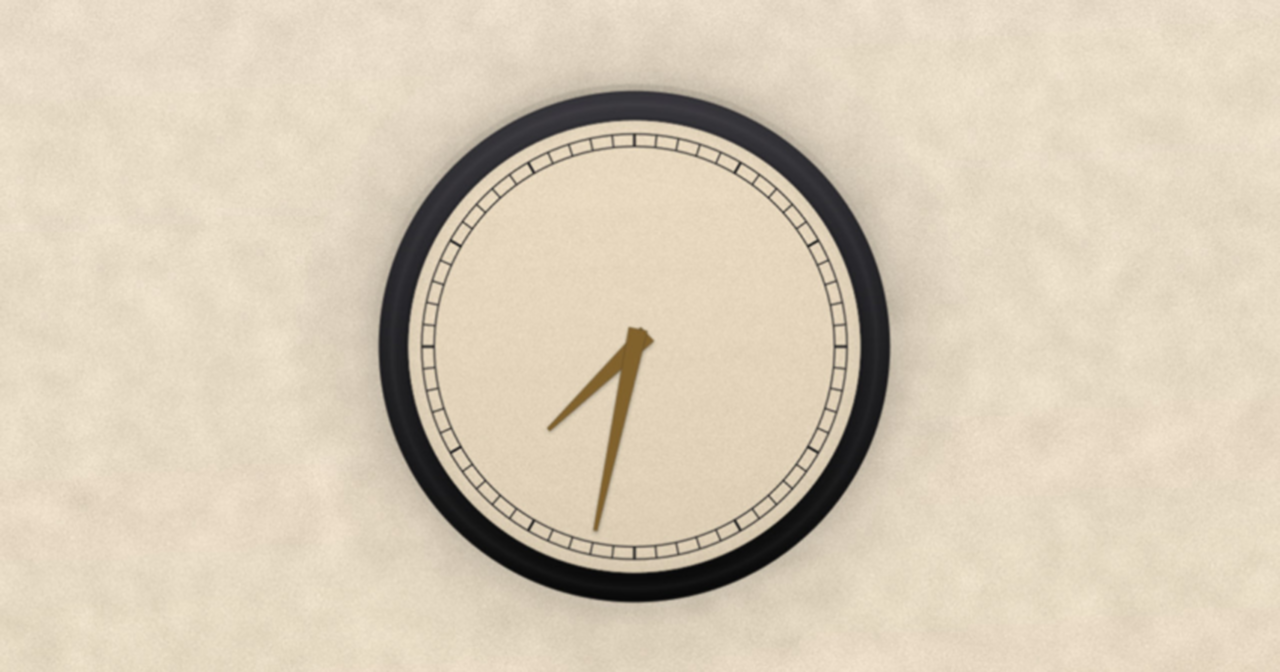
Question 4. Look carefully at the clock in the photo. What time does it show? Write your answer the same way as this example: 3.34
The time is 7.32
